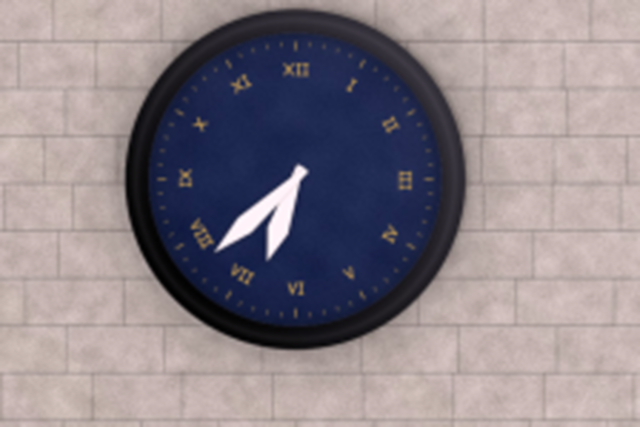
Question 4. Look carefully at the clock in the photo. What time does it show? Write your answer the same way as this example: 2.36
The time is 6.38
